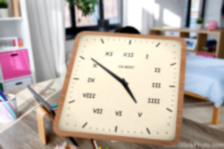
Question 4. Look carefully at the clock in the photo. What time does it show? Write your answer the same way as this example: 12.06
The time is 4.51
